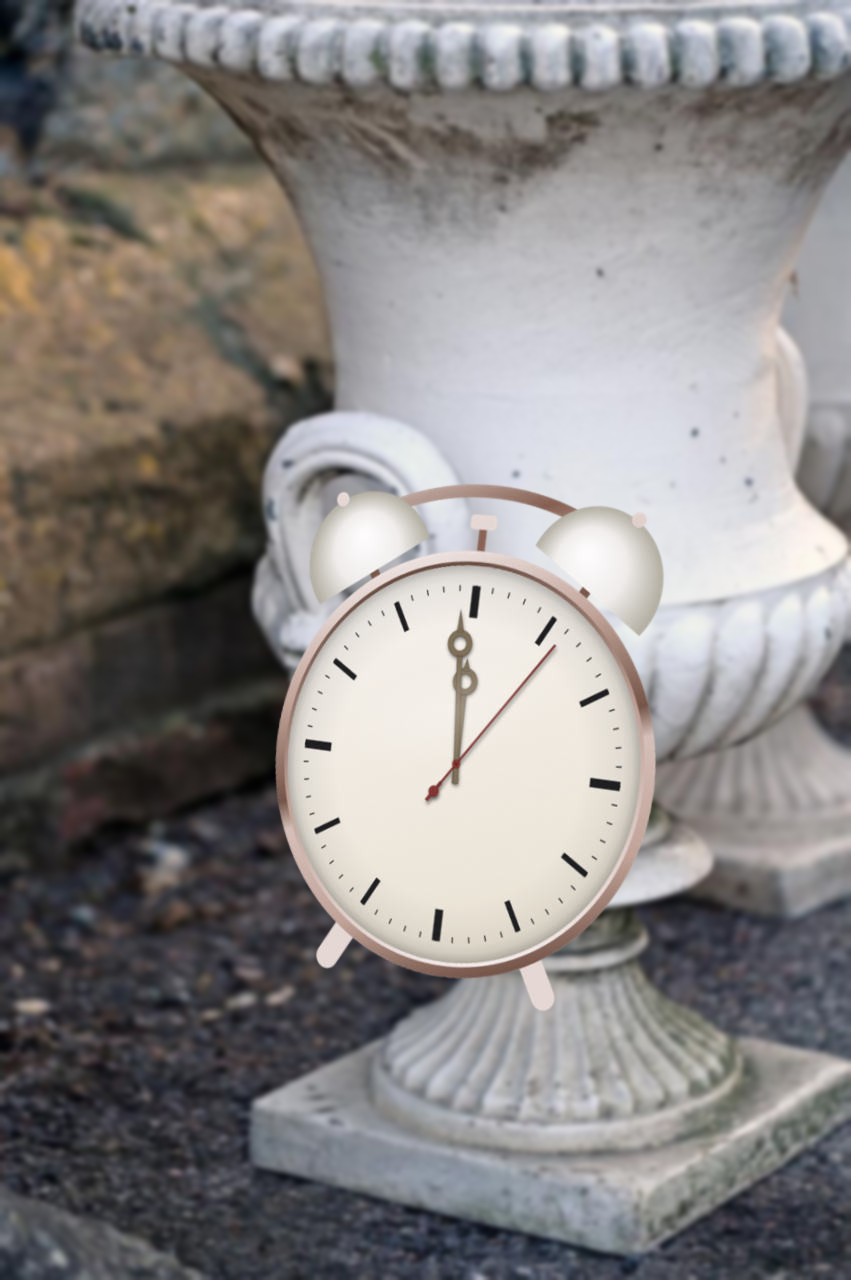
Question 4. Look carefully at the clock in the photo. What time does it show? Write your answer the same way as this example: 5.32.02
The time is 11.59.06
